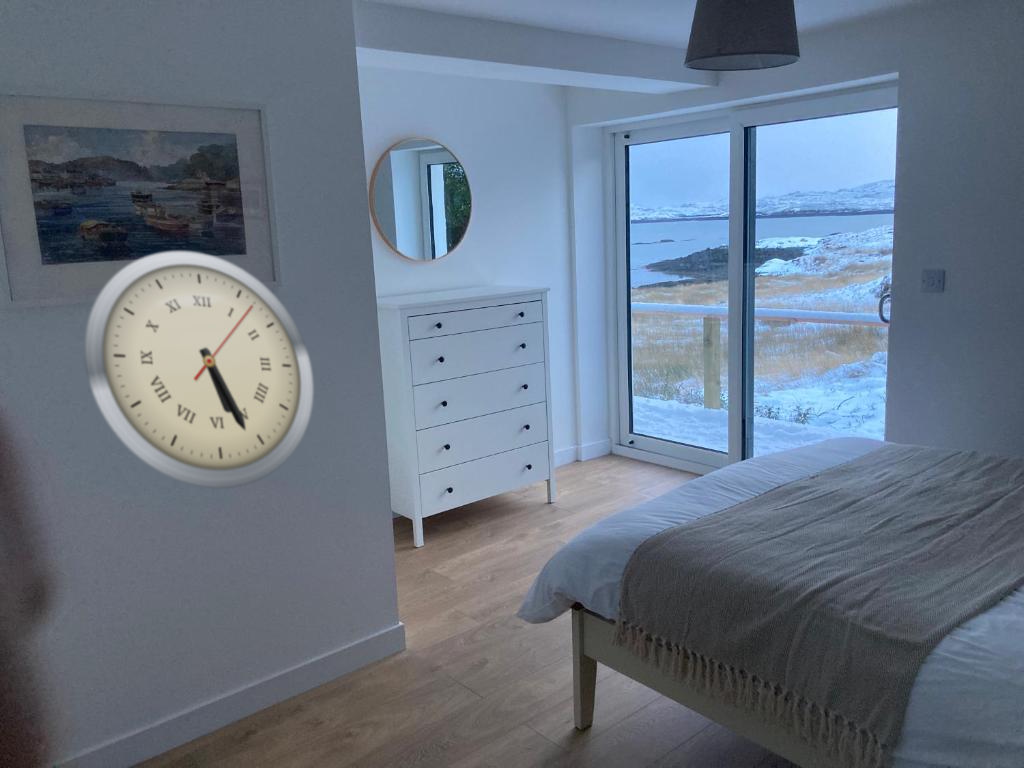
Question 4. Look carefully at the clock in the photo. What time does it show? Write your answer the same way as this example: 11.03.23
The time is 5.26.07
